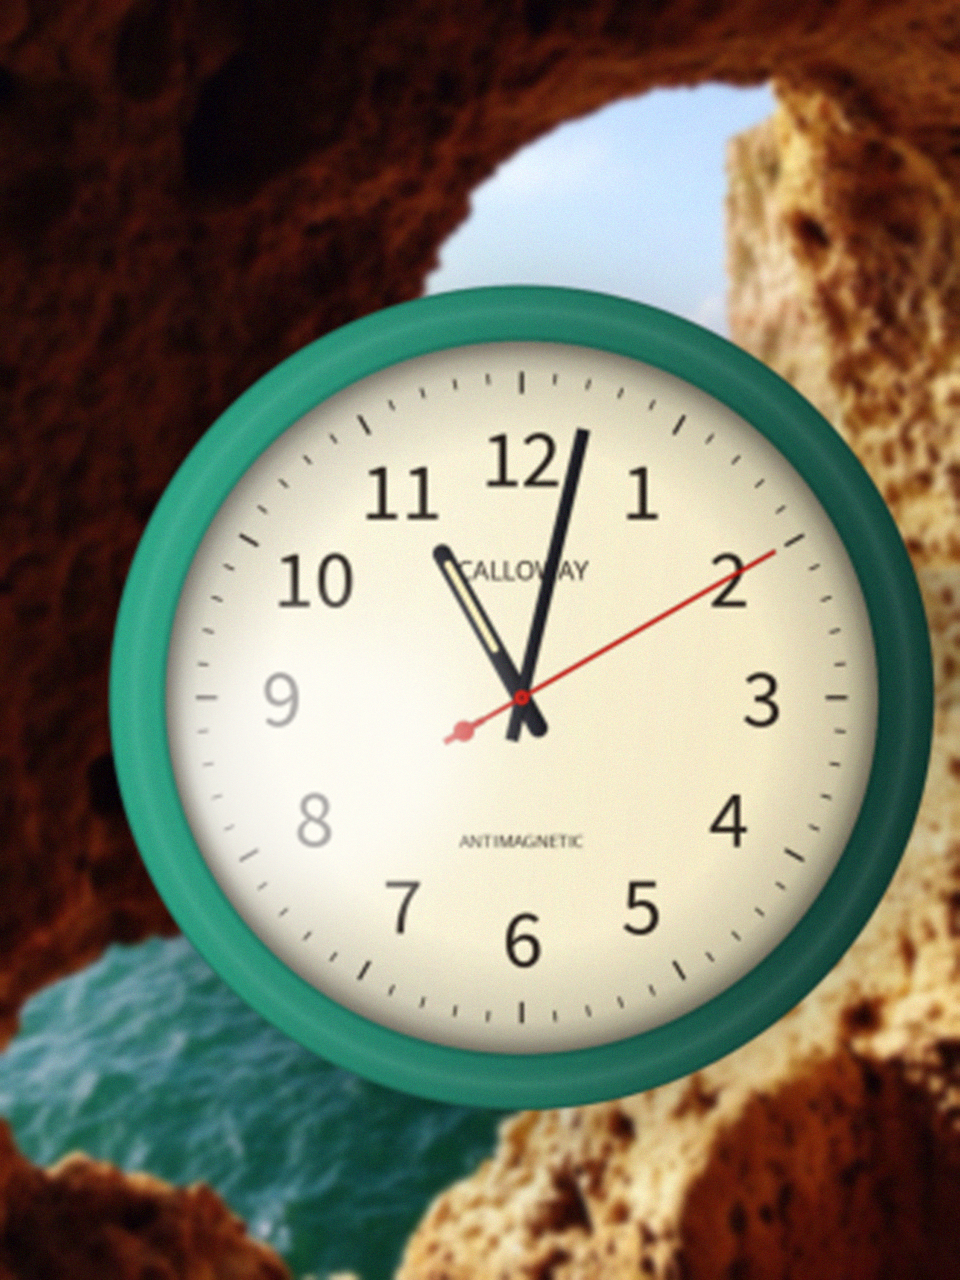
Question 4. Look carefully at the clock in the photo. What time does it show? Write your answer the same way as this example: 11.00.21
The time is 11.02.10
